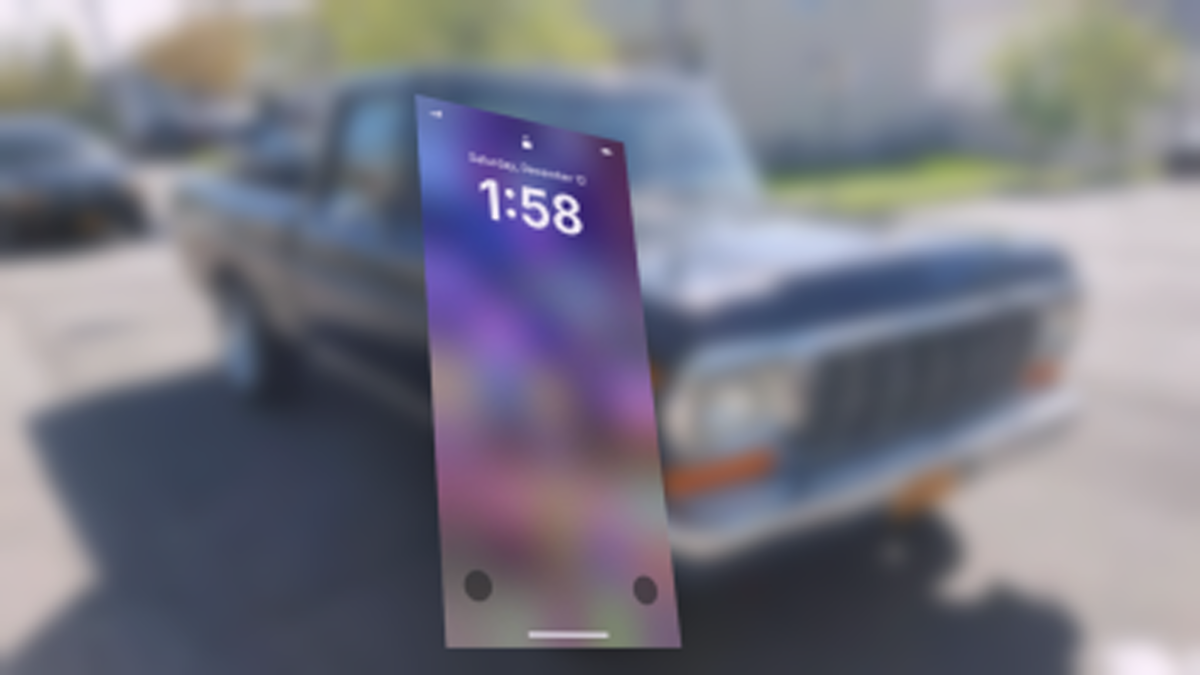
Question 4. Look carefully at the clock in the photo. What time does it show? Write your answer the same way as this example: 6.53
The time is 1.58
